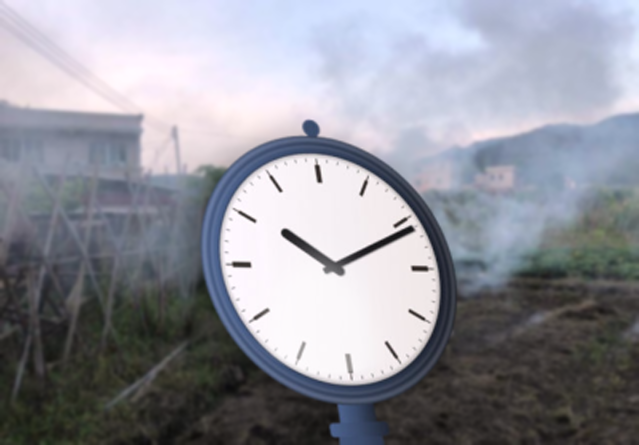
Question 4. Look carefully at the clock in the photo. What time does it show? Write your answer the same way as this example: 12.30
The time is 10.11
